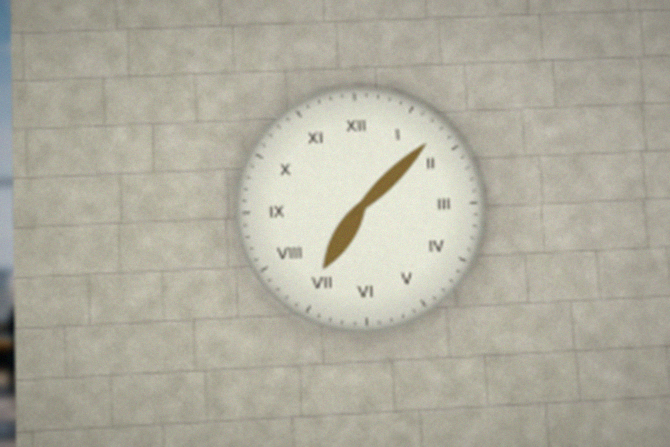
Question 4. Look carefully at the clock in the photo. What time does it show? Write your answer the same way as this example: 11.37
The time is 7.08
